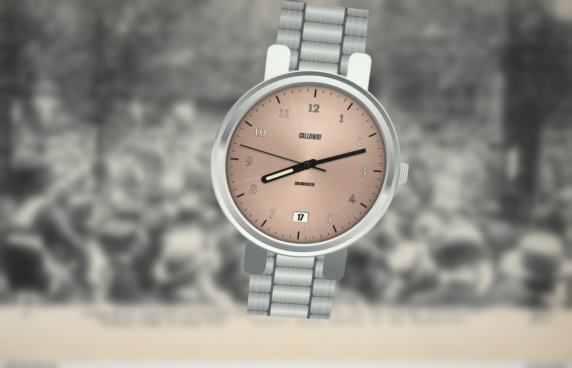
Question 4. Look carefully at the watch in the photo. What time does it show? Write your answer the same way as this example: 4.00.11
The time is 8.11.47
